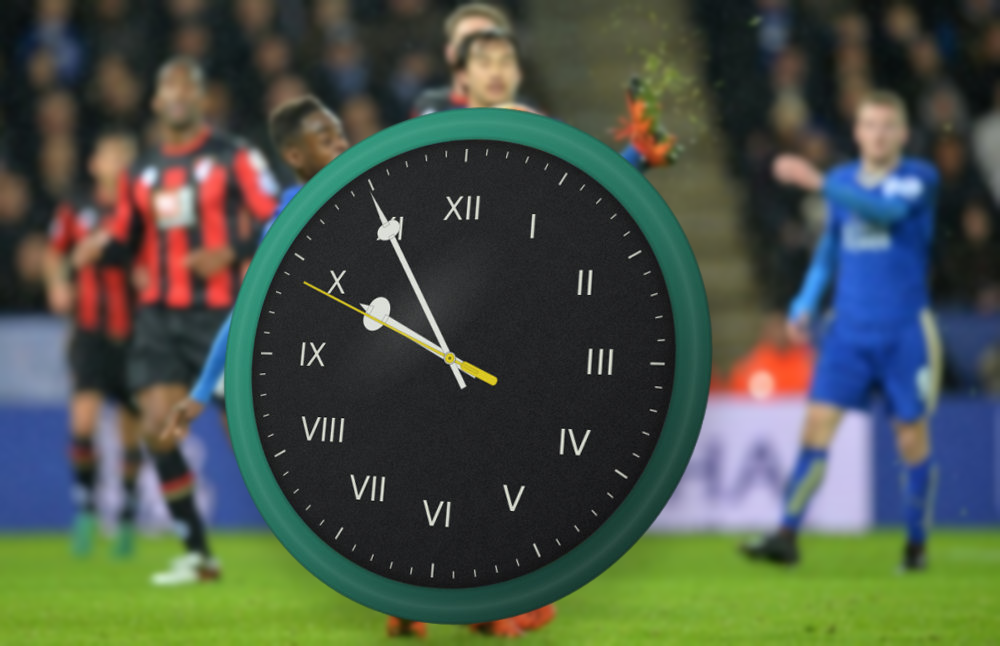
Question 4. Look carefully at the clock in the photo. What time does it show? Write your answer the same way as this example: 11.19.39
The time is 9.54.49
